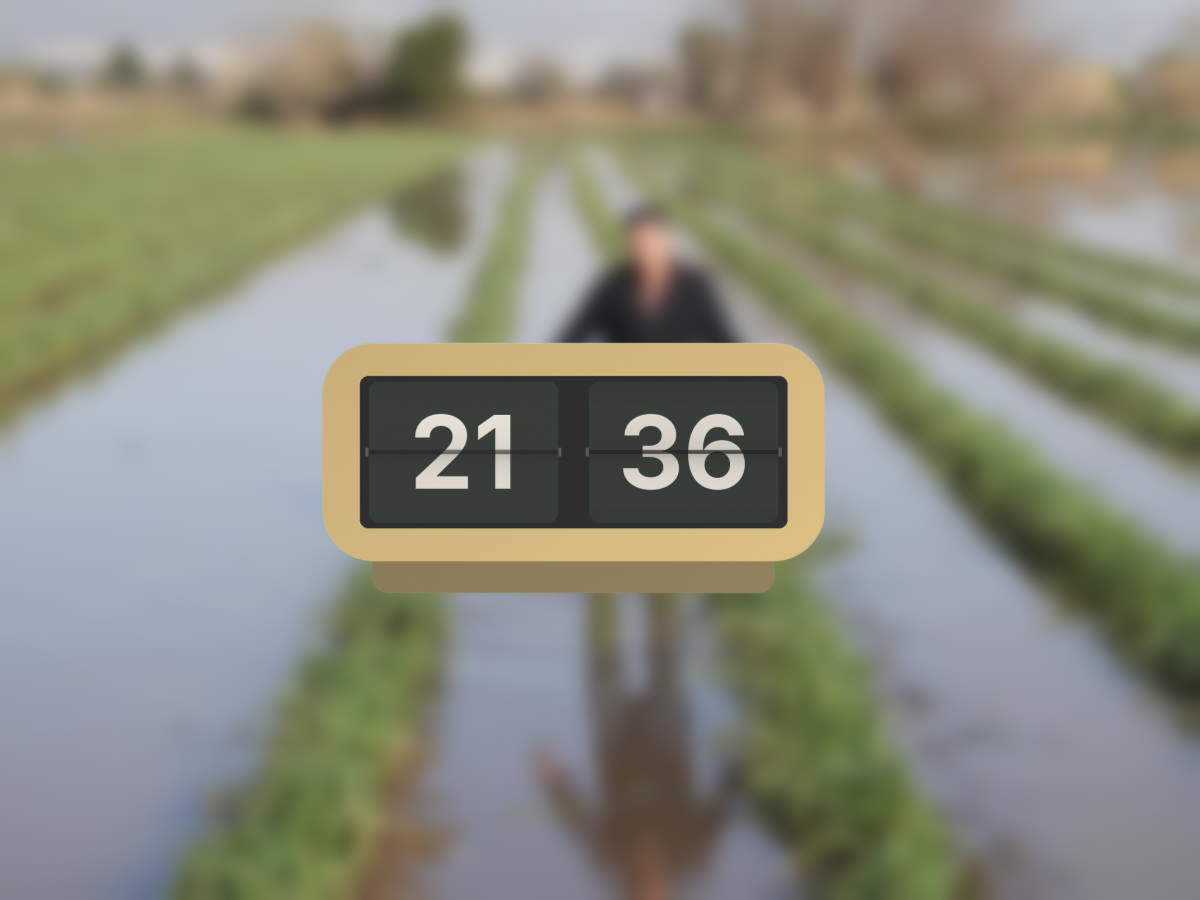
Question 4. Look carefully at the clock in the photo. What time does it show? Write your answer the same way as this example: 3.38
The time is 21.36
